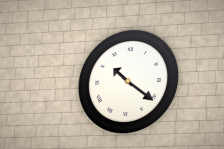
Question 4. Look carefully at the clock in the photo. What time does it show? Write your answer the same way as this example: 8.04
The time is 10.21
